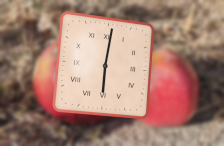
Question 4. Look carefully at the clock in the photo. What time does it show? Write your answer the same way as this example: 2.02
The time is 6.01
